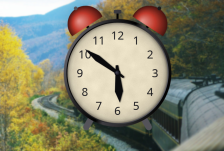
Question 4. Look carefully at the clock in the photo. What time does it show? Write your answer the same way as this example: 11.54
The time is 5.51
